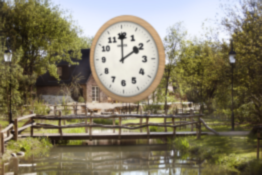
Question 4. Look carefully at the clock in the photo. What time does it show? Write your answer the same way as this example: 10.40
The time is 2.00
